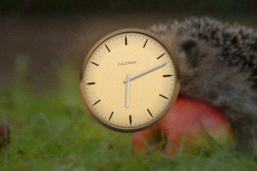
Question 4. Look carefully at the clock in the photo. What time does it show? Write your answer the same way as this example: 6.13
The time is 6.12
